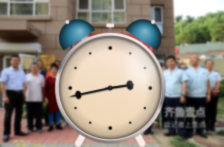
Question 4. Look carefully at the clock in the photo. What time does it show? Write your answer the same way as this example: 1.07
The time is 2.43
